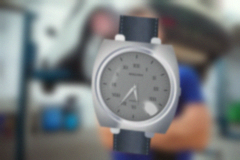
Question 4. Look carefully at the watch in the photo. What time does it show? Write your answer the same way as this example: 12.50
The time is 5.36
